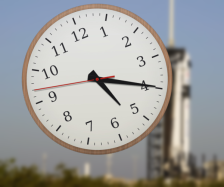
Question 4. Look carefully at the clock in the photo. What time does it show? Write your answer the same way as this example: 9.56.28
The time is 5.19.47
